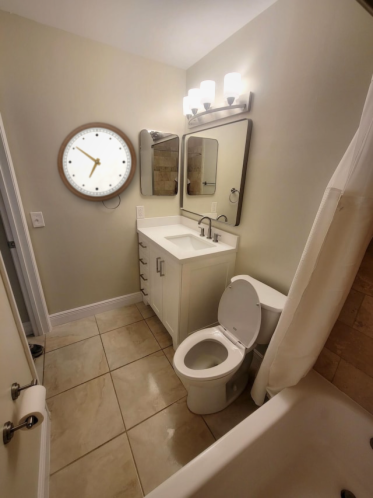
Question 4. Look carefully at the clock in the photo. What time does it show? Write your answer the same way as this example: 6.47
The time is 6.51
